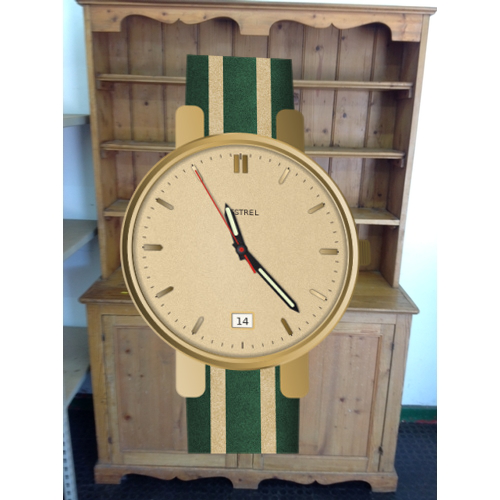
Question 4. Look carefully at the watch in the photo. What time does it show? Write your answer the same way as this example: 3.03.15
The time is 11.22.55
